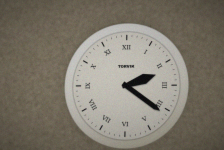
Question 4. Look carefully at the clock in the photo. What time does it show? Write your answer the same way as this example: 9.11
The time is 2.21
